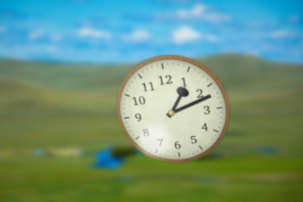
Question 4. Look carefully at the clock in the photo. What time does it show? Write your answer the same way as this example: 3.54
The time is 1.12
